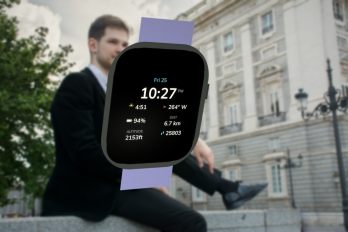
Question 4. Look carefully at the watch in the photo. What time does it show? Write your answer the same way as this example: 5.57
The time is 10.27
